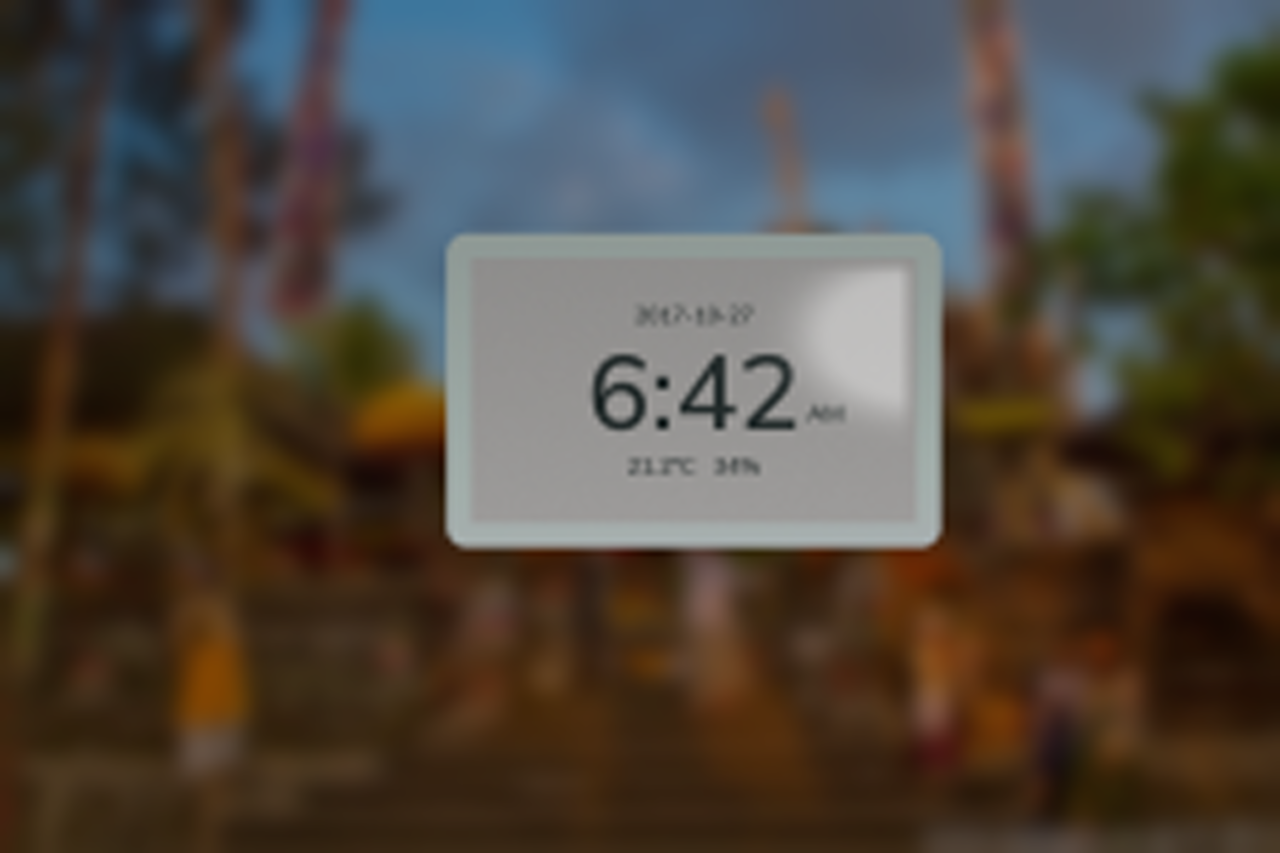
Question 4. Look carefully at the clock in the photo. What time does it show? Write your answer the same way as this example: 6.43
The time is 6.42
